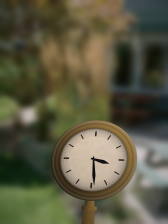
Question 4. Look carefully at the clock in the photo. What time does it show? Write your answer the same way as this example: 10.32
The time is 3.29
